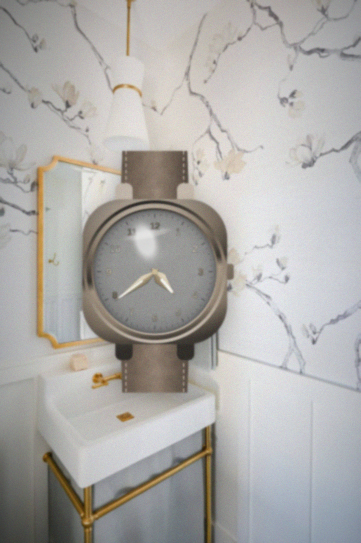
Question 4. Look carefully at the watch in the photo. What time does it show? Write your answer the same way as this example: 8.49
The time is 4.39
